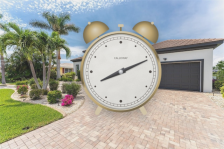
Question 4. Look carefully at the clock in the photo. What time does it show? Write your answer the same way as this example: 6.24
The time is 8.11
